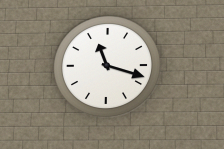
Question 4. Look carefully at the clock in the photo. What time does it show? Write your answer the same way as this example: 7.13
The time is 11.18
